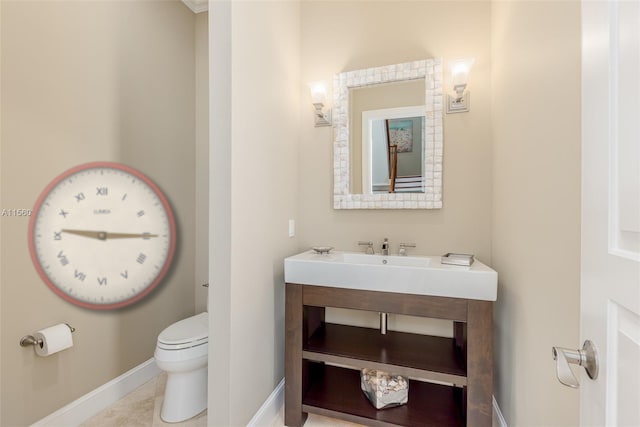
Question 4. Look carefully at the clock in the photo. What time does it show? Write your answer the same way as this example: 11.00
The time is 9.15
